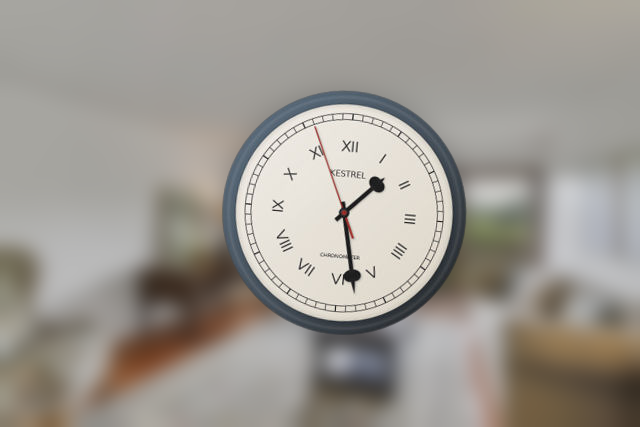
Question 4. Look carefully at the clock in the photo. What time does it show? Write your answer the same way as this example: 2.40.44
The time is 1.27.56
